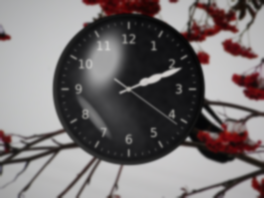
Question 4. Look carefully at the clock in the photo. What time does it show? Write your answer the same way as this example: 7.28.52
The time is 2.11.21
